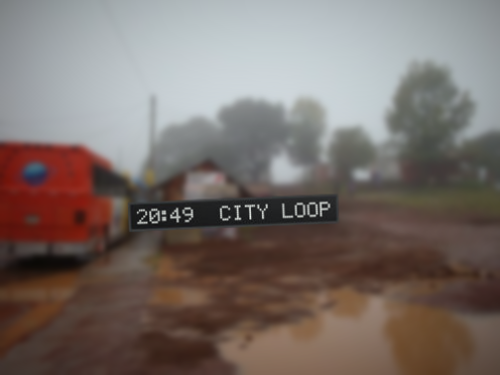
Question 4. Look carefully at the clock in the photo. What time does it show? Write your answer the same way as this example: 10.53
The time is 20.49
